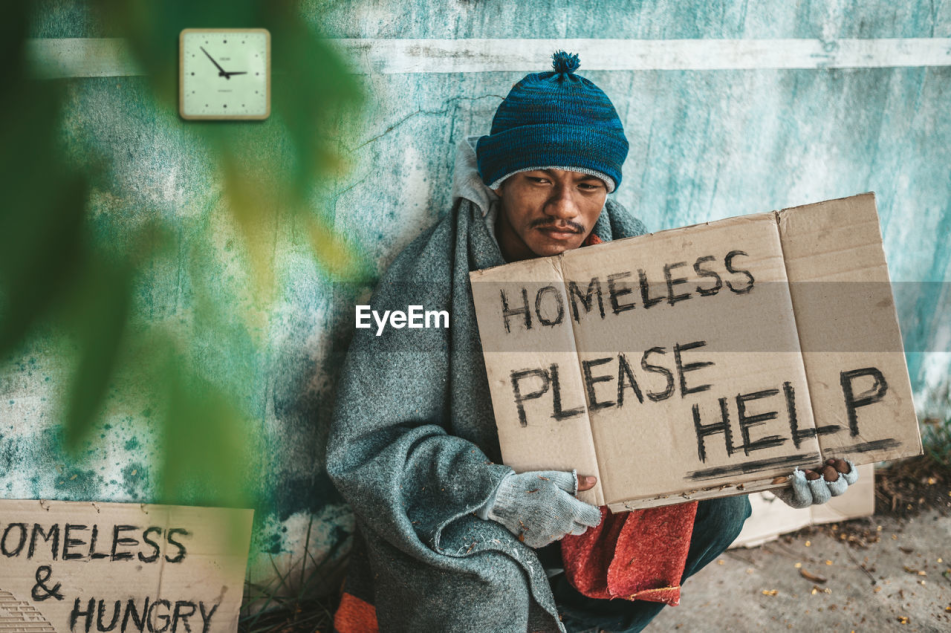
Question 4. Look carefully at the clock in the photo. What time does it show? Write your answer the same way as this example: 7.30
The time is 2.53
